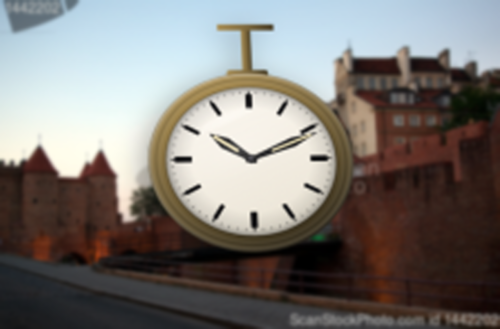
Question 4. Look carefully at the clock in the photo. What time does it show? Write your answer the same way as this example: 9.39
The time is 10.11
